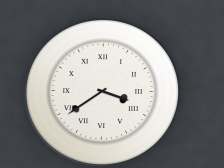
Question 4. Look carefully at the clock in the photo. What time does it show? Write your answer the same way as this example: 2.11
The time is 3.39
